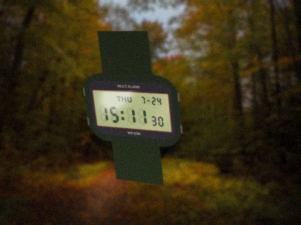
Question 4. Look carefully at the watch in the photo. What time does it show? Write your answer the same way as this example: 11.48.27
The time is 15.11.30
